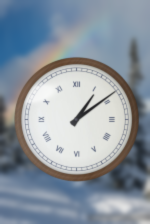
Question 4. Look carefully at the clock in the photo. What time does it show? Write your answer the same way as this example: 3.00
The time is 1.09
